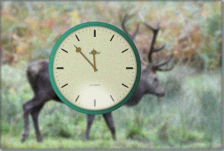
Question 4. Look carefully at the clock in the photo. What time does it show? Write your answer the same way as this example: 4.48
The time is 11.53
